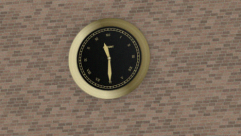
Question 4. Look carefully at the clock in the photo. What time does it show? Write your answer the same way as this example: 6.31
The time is 11.30
